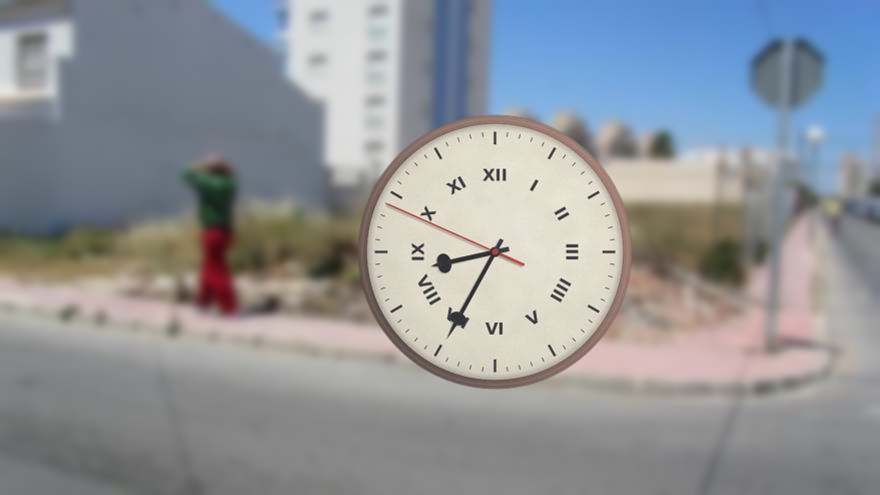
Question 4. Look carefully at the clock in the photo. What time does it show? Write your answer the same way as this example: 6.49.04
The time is 8.34.49
